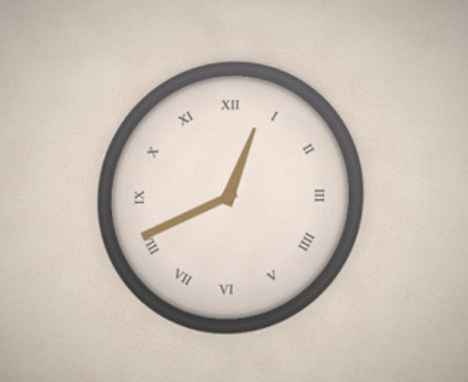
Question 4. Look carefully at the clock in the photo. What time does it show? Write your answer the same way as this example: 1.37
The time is 12.41
